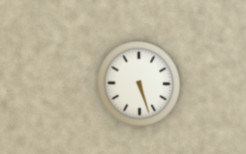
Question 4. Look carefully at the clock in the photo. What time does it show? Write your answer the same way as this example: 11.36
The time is 5.27
